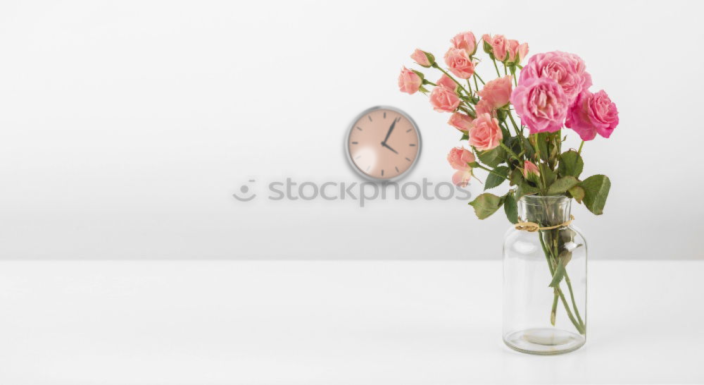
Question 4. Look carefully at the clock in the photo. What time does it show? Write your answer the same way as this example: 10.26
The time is 4.04
